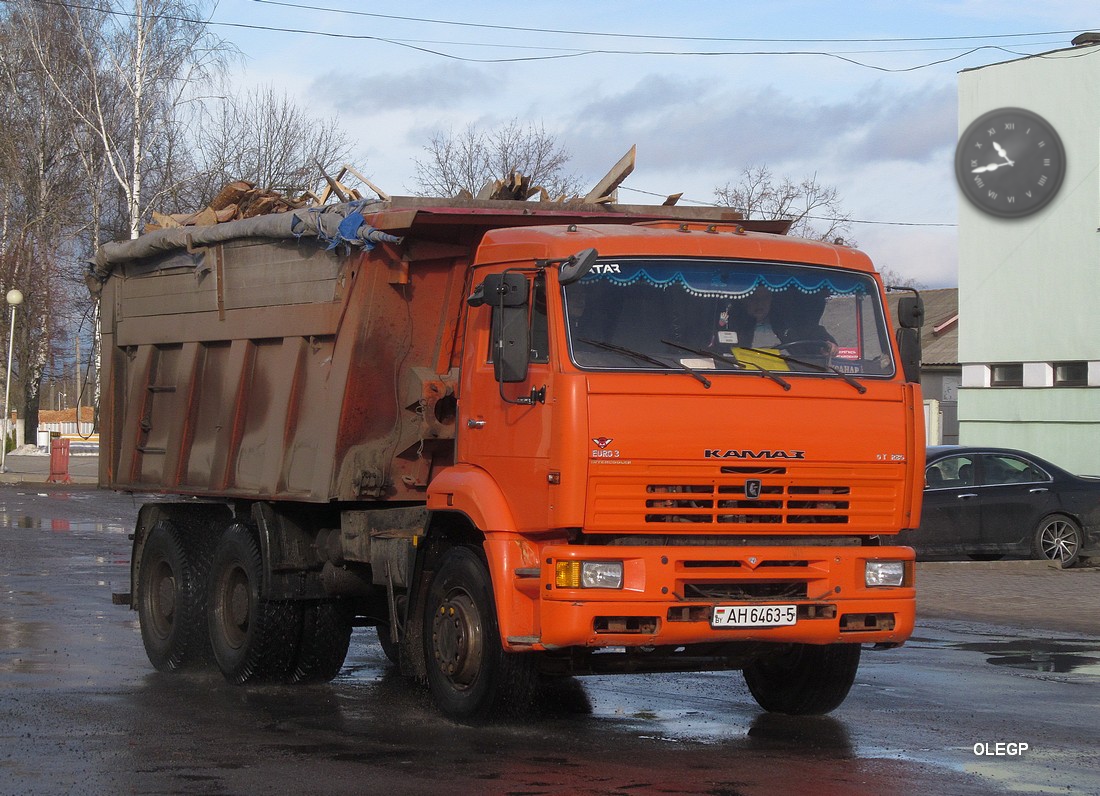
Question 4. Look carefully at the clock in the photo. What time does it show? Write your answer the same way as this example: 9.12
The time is 10.43
